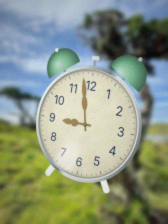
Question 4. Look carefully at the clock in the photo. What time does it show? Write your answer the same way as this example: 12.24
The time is 8.58
